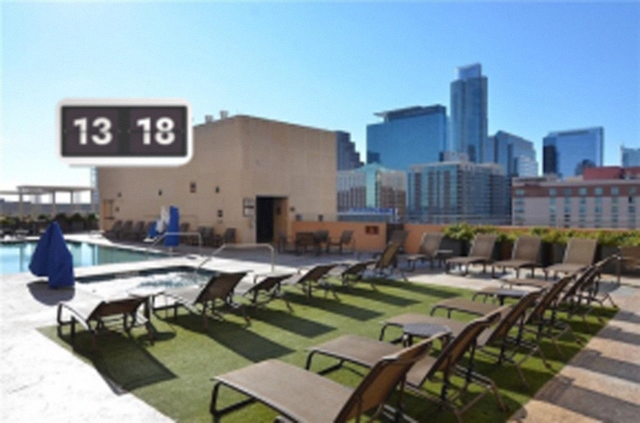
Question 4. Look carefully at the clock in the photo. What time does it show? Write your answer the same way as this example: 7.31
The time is 13.18
